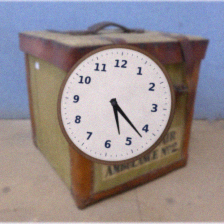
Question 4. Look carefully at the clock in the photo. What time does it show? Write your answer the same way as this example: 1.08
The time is 5.22
